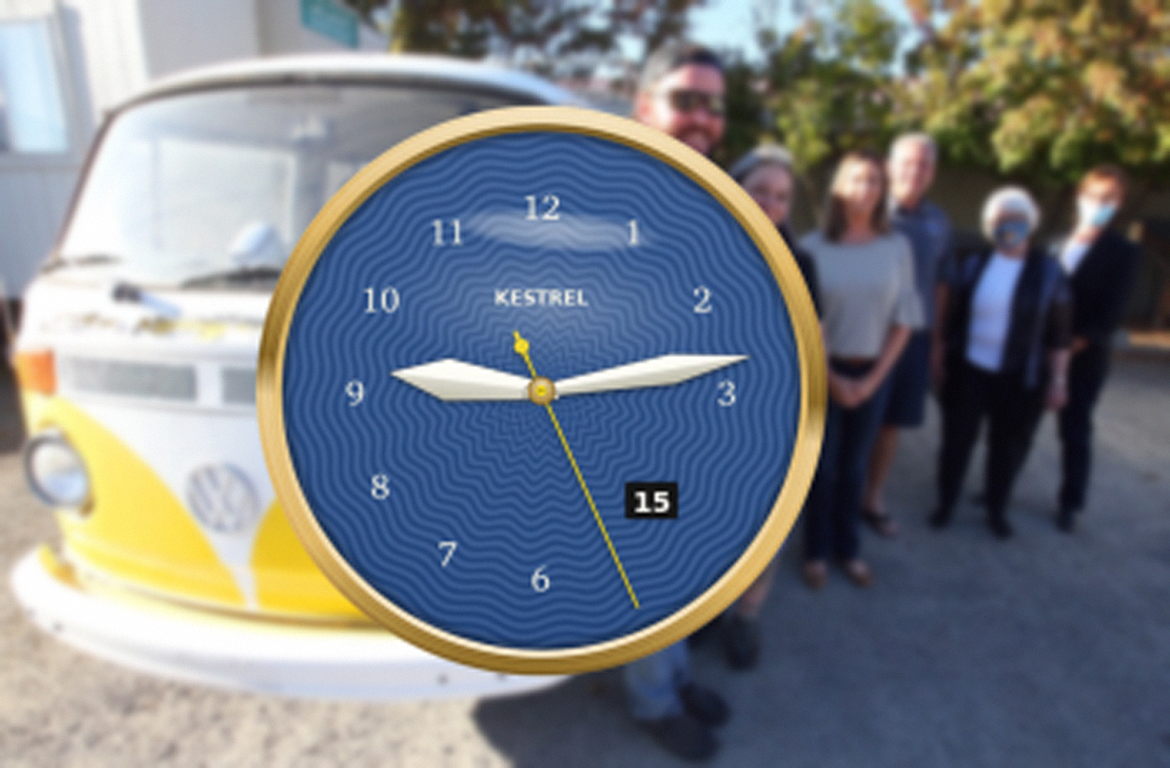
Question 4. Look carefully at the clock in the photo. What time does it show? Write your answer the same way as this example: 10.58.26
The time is 9.13.26
